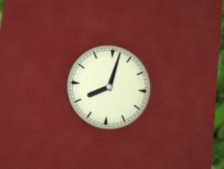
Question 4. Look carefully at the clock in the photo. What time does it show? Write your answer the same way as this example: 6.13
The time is 8.02
